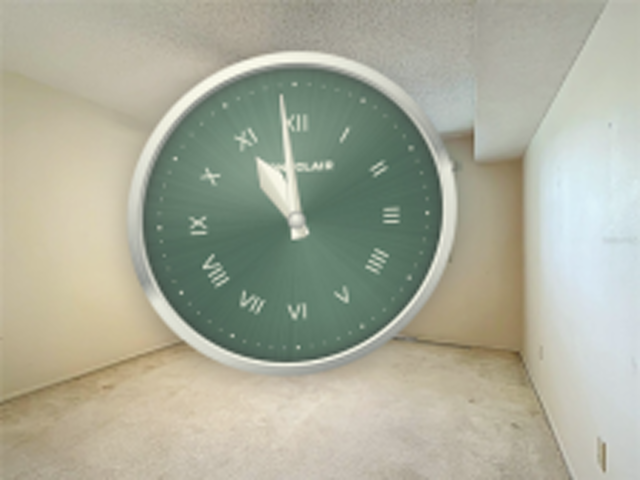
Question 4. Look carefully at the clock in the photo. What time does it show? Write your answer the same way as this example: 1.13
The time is 10.59
